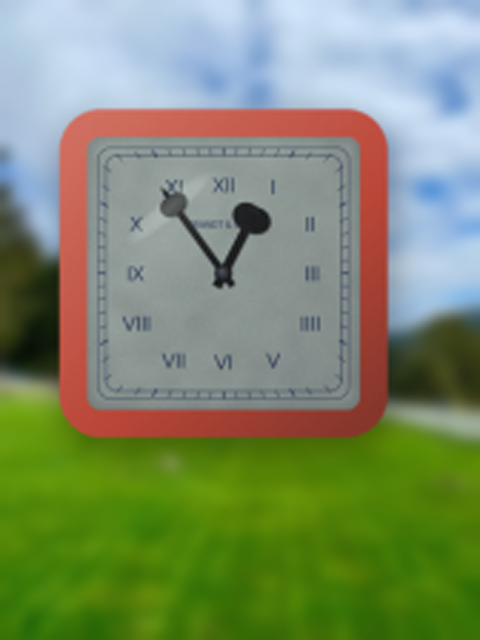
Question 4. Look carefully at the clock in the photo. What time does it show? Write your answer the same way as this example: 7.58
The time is 12.54
